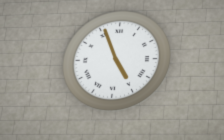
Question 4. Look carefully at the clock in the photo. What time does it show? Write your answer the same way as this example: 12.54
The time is 4.56
